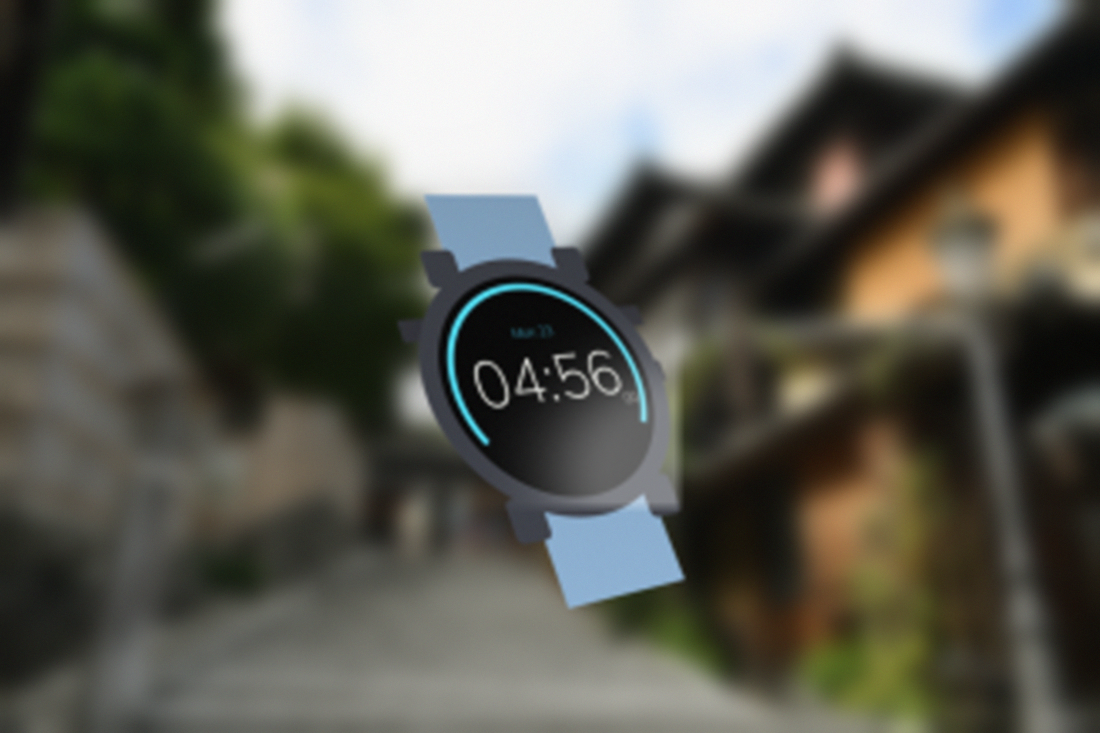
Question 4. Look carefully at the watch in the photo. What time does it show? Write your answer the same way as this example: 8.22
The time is 4.56
